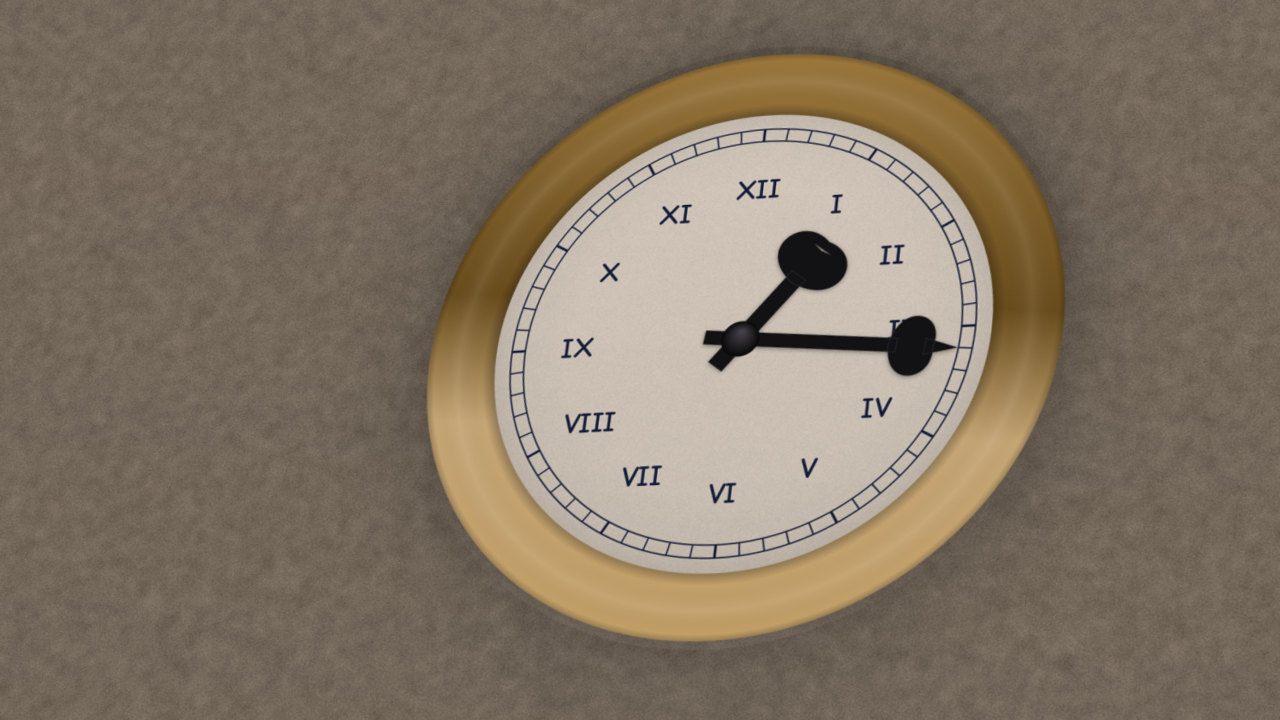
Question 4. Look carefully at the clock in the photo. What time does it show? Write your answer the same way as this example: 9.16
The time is 1.16
